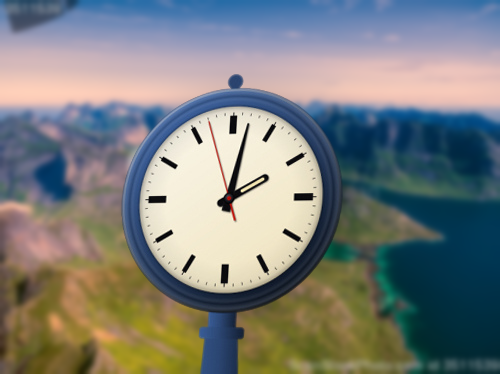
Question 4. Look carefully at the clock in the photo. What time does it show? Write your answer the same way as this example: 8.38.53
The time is 2.01.57
